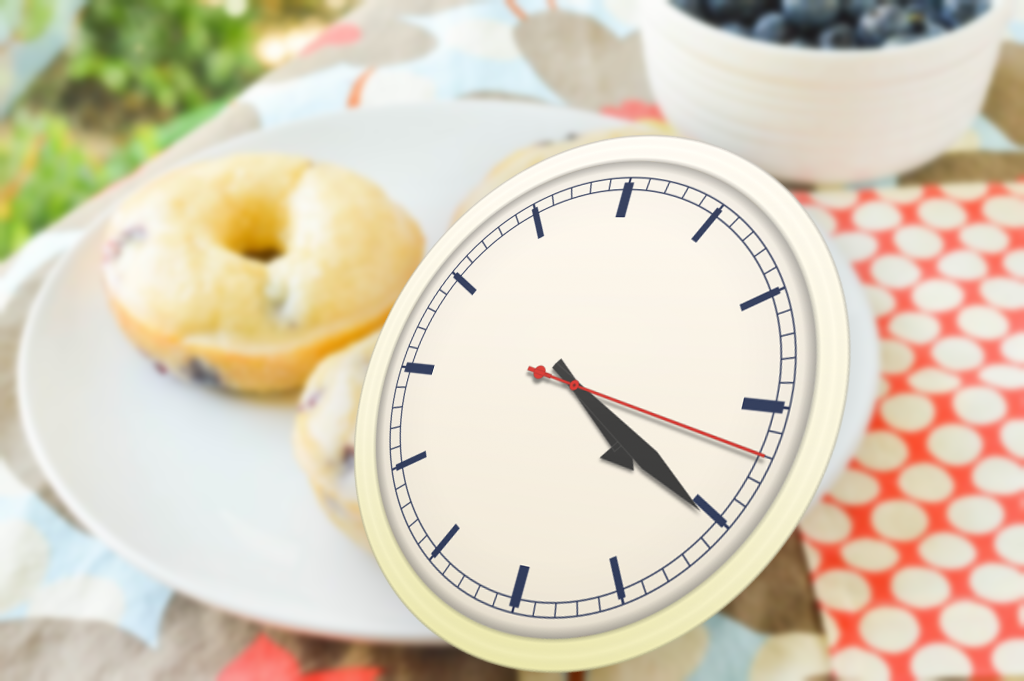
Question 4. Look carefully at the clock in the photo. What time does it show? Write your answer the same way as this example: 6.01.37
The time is 4.20.17
